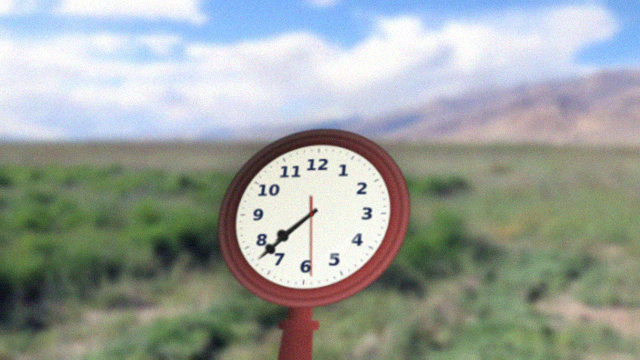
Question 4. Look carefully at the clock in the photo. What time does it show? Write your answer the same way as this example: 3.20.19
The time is 7.37.29
